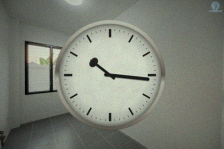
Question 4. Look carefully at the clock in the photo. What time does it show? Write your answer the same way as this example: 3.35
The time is 10.16
